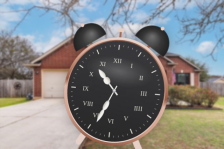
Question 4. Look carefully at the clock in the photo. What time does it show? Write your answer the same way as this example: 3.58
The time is 10.34
